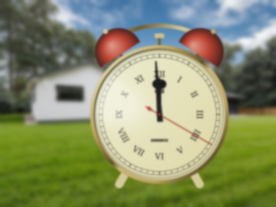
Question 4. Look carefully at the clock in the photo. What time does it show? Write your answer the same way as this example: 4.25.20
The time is 11.59.20
